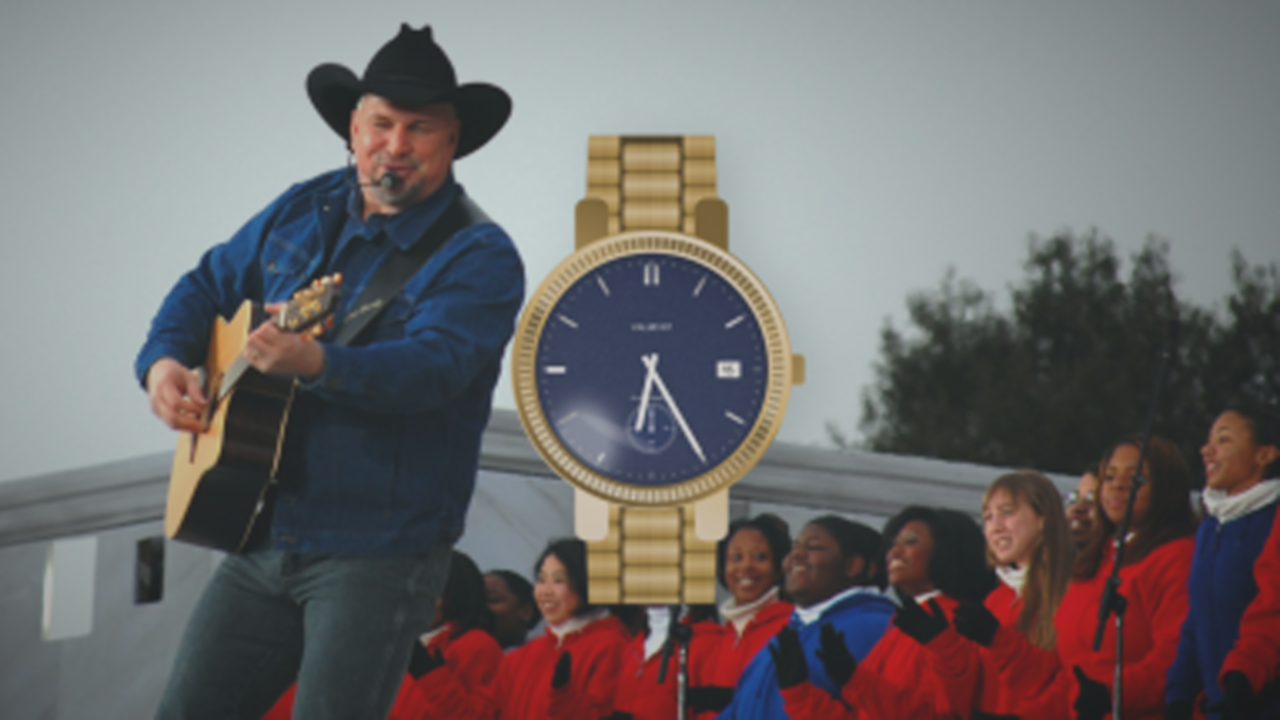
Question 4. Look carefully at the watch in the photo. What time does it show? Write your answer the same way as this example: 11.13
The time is 6.25
